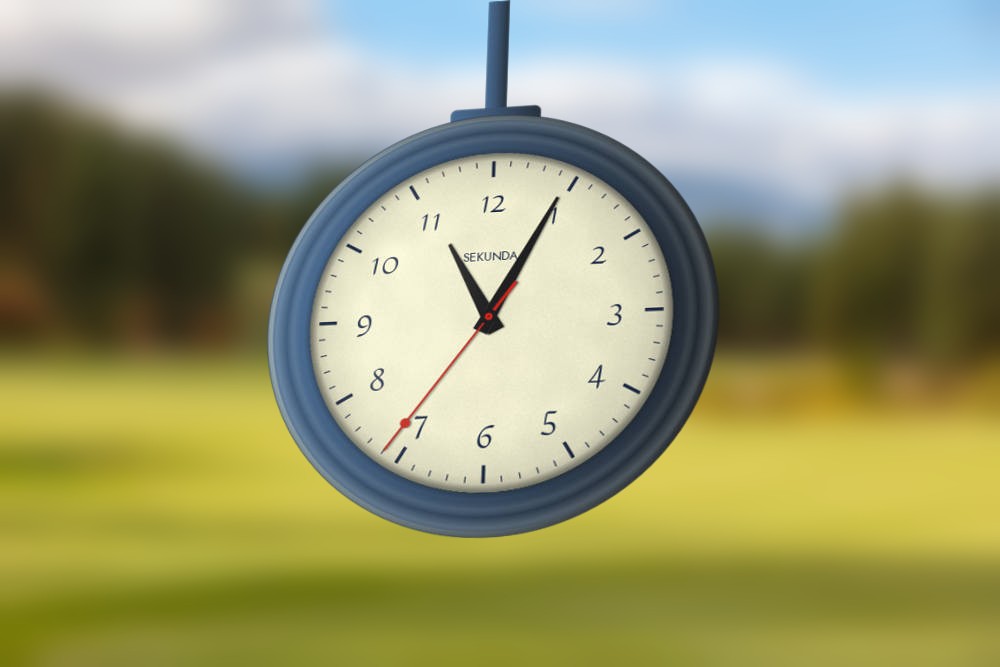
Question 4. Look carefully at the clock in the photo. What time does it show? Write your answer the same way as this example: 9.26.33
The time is 11.04.36
